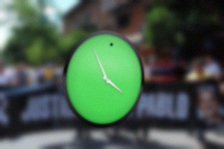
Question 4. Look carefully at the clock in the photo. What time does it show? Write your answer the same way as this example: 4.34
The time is 3.54
